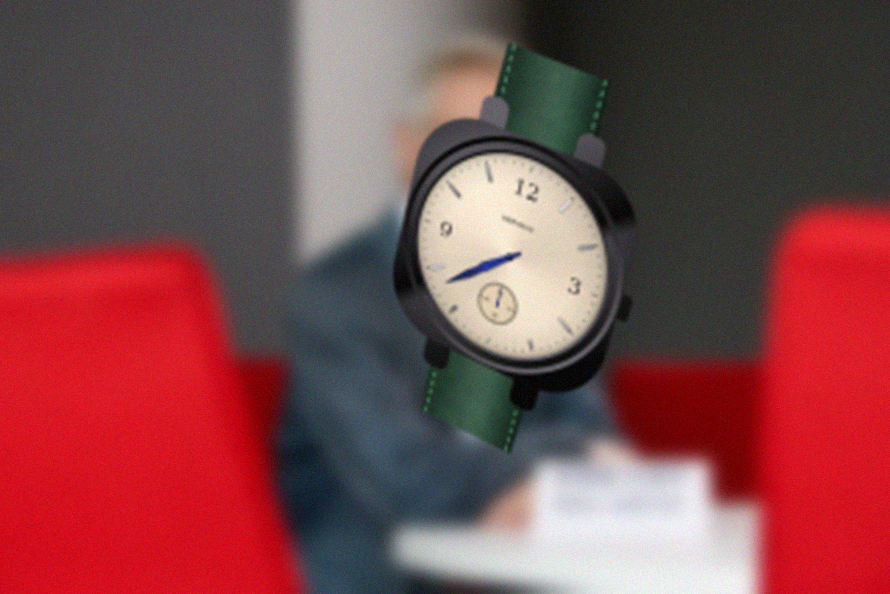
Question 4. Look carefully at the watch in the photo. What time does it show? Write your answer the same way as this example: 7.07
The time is 7.38
